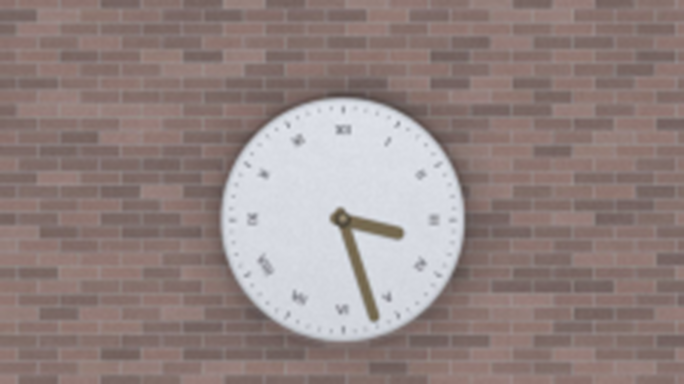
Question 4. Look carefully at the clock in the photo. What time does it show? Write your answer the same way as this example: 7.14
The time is 3.27
